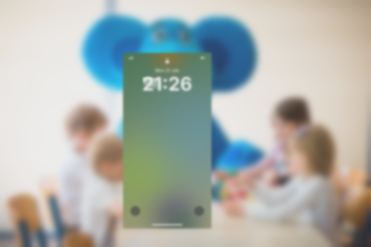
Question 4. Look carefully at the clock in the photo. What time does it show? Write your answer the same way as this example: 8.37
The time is 21.26
